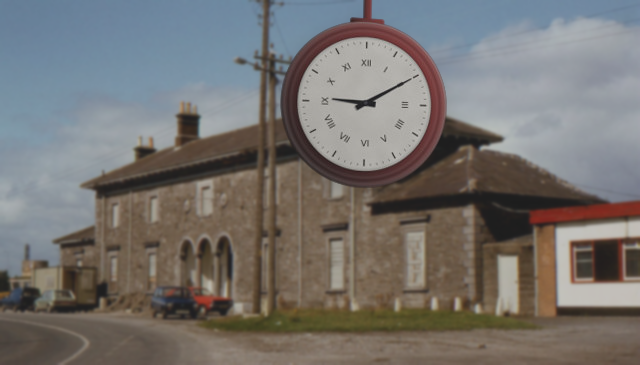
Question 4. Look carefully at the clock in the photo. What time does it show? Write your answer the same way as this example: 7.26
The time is 9.10
